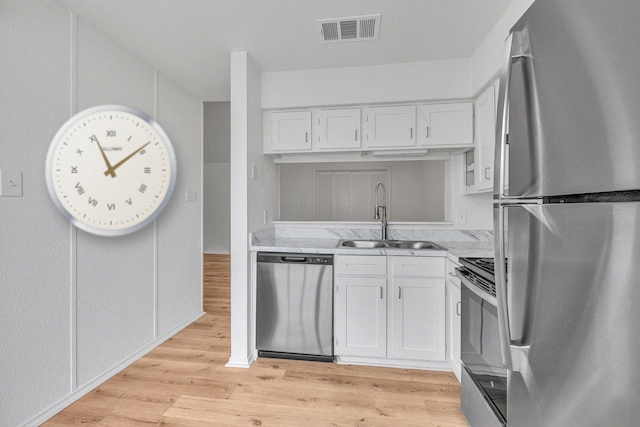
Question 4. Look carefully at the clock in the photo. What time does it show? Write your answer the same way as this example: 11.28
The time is 11.09
